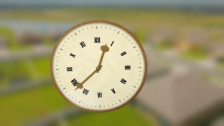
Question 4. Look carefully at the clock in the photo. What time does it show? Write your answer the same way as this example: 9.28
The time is 12.38
